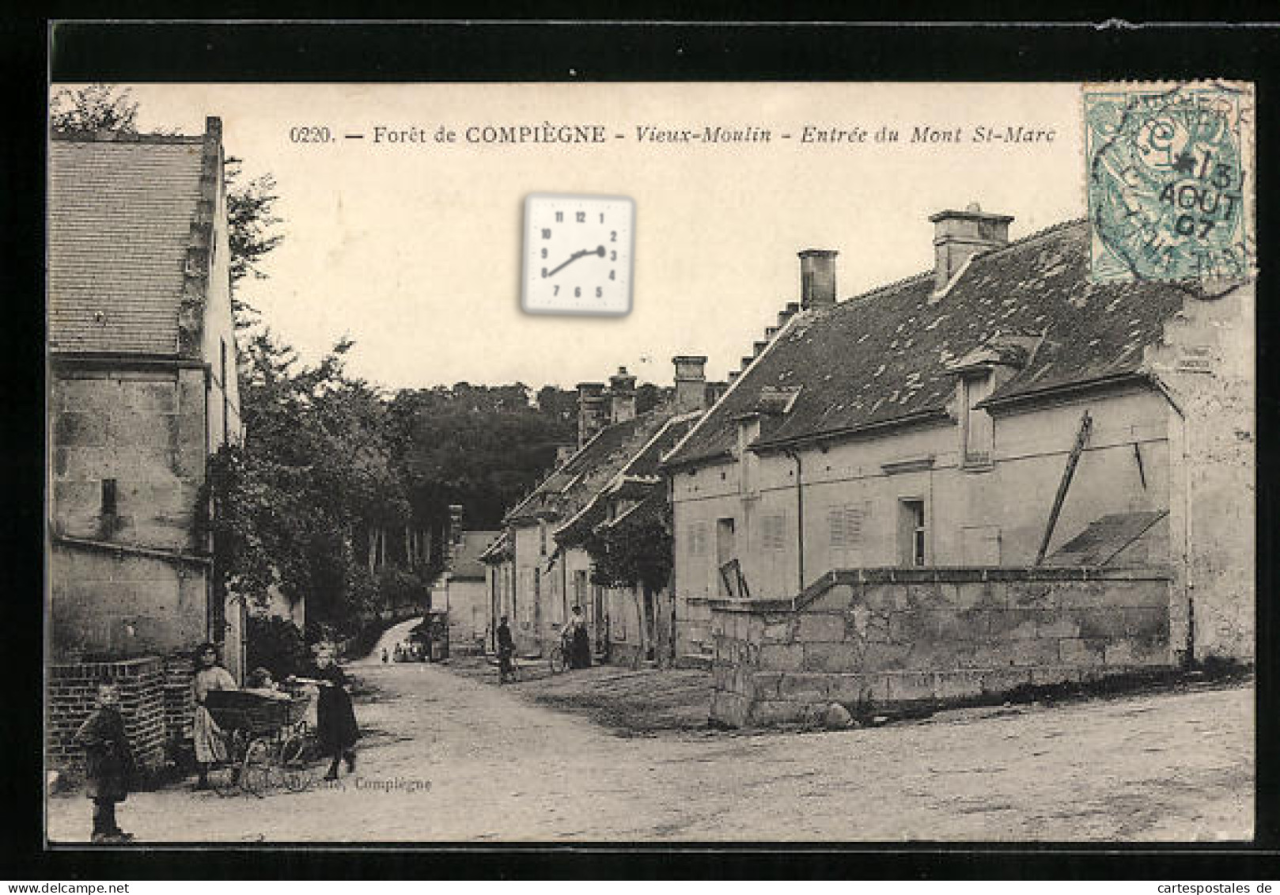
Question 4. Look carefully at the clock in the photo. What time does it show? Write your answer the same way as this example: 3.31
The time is 2.39
